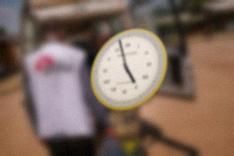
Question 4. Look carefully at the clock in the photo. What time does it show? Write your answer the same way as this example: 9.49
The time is 4.57
